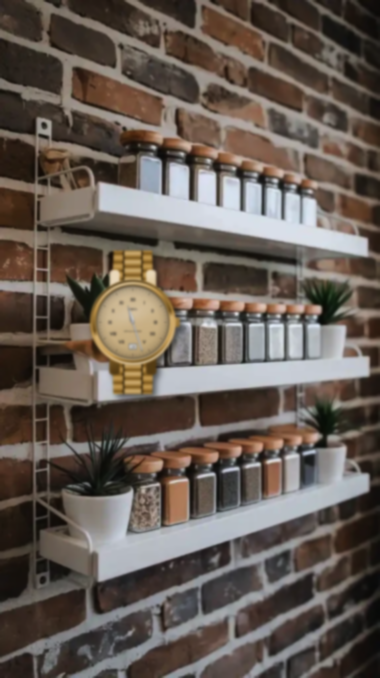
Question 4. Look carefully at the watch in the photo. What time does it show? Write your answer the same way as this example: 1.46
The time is 11.27
